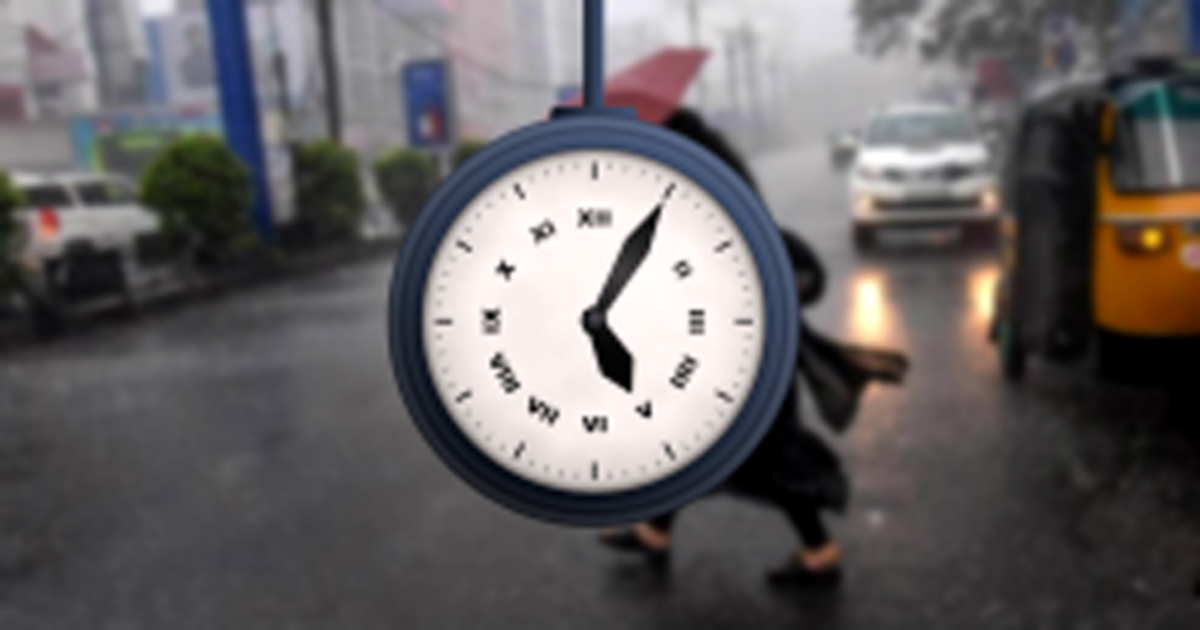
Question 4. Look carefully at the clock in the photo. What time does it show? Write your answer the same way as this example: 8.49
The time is 5.05
